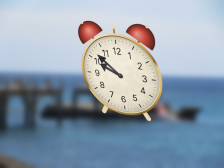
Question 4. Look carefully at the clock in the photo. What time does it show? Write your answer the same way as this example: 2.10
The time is 9.52
